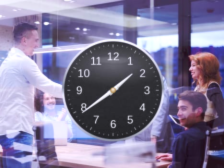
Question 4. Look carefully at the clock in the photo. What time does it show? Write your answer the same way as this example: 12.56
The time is 1.39
